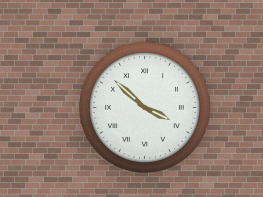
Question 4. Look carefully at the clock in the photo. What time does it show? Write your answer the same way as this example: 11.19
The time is 3.52
